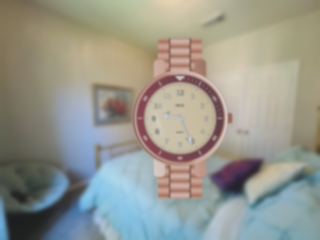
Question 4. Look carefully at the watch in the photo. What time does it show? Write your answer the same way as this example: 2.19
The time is 9.26
